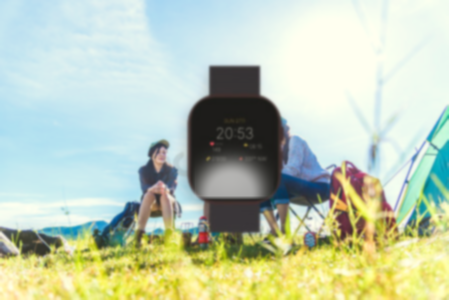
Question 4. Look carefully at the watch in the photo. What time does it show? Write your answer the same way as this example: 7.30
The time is 20.53
